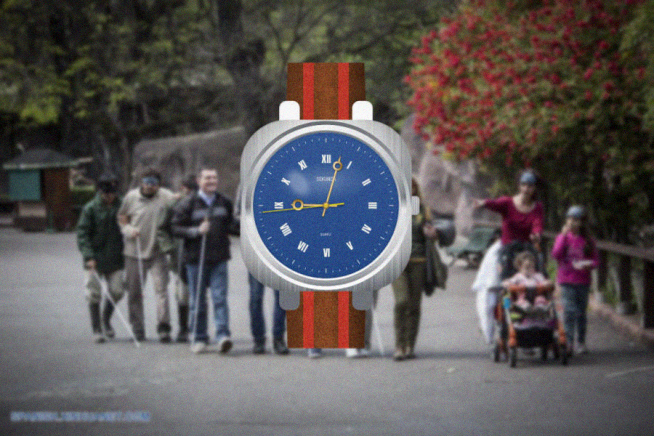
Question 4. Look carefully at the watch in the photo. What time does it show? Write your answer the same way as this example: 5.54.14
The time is 9.02.44
